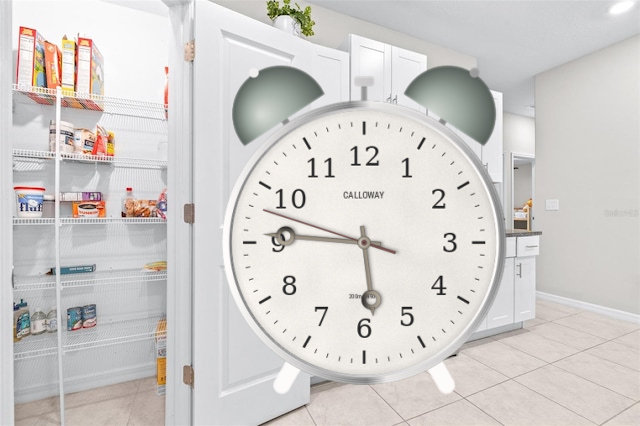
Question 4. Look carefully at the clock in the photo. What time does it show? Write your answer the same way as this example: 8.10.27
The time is 5.45.48
